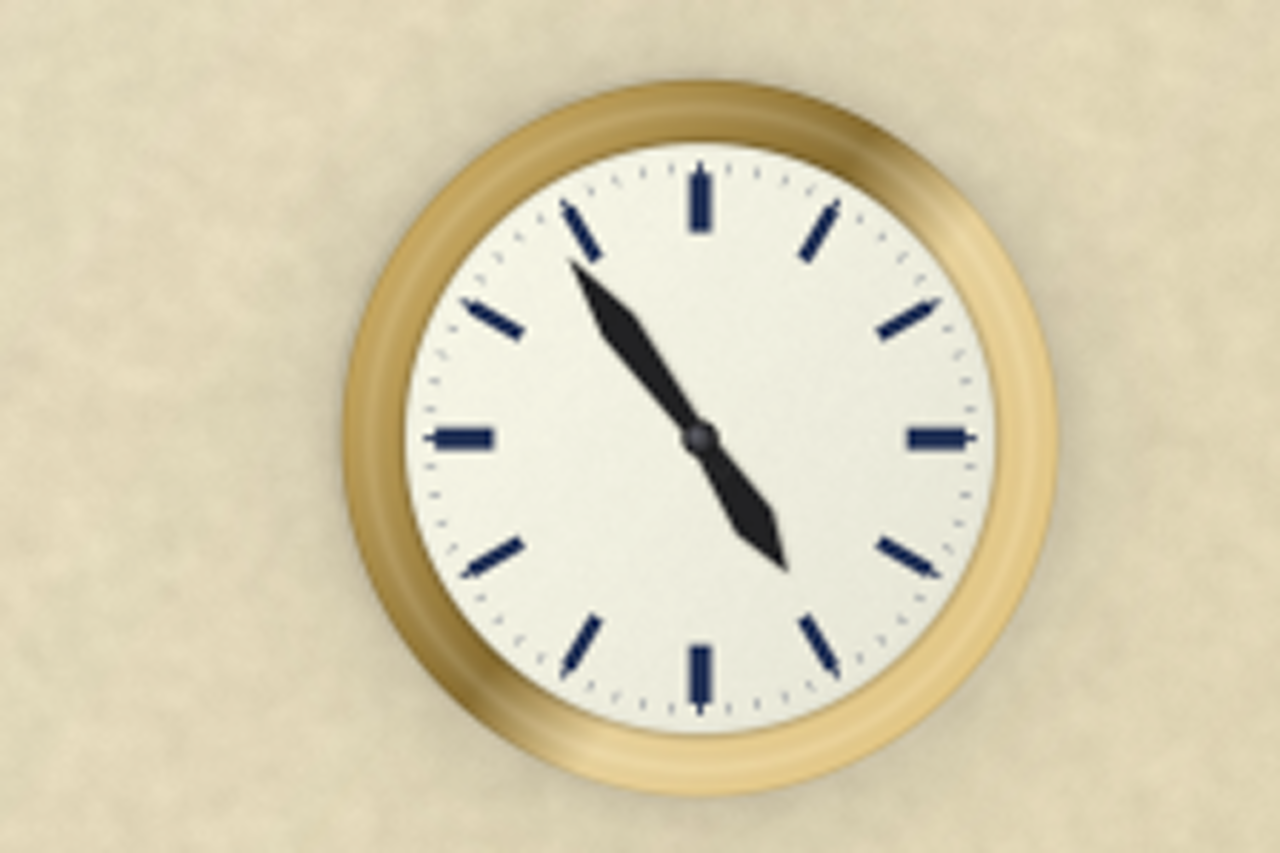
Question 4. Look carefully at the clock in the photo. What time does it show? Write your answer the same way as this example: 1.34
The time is 4.54
